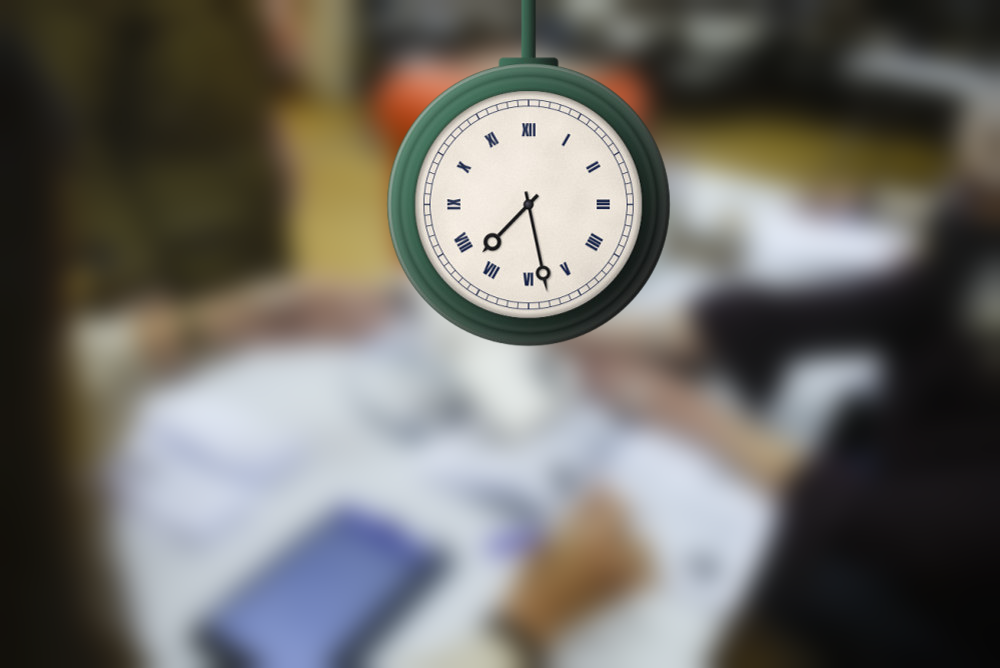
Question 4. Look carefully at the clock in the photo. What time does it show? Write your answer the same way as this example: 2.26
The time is 7.28
